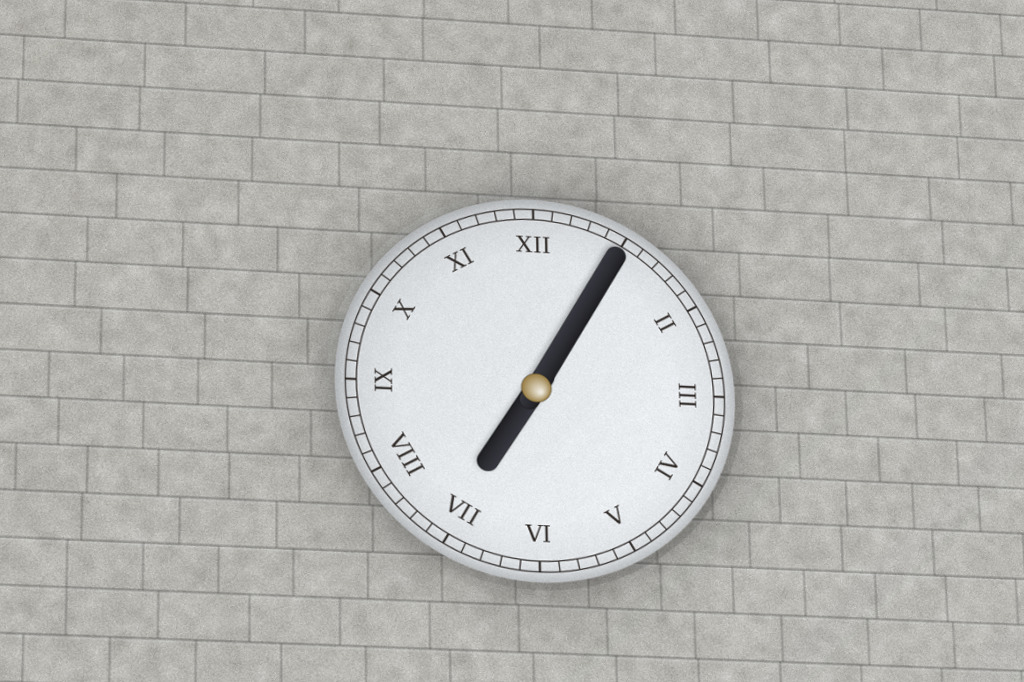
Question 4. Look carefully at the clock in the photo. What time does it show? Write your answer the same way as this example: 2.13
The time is 7.05
